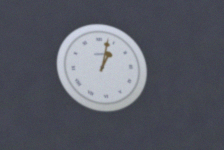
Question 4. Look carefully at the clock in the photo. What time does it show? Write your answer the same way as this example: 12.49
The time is 1.03
